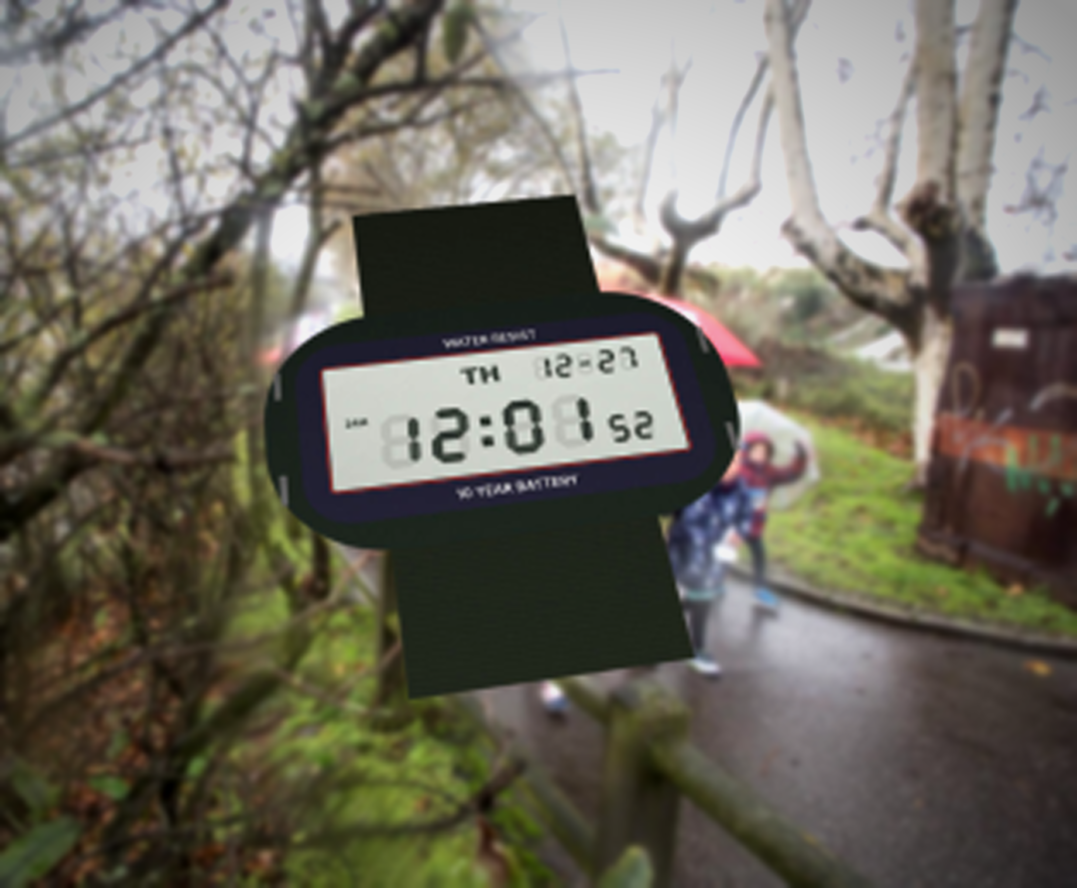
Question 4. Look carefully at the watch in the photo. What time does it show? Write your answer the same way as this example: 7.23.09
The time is 12.01.52
